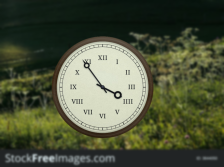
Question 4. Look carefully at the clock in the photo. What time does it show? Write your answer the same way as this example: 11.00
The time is 3.54
